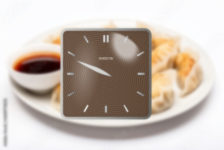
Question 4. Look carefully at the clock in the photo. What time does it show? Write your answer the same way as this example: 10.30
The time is 9.49
